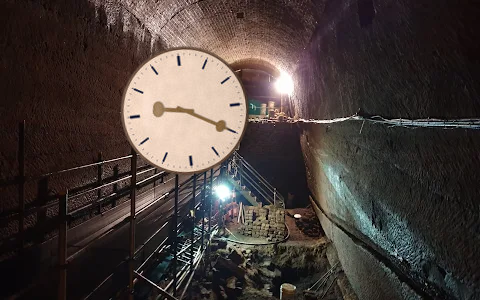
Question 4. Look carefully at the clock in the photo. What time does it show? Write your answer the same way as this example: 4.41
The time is 9.20
